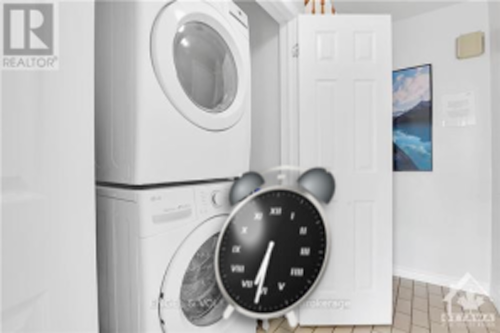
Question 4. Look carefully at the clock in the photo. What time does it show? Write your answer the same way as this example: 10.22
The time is 6.31
